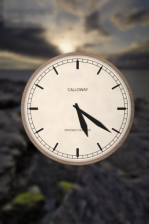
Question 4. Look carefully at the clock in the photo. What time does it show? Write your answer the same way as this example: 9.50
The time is 5.21
